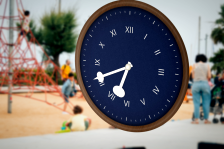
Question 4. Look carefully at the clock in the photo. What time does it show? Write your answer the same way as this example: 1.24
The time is 6.41
